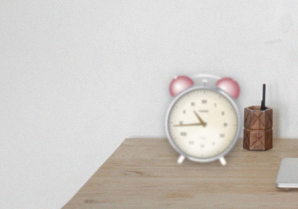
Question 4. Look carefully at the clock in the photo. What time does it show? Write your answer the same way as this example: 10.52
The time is 10.44
